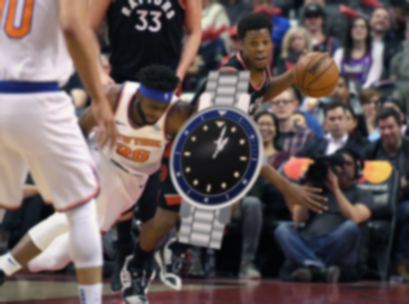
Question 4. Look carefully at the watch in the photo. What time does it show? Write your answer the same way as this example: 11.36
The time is 1.02
